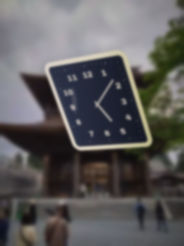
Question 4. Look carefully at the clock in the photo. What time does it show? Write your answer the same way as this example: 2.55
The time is 5.08
